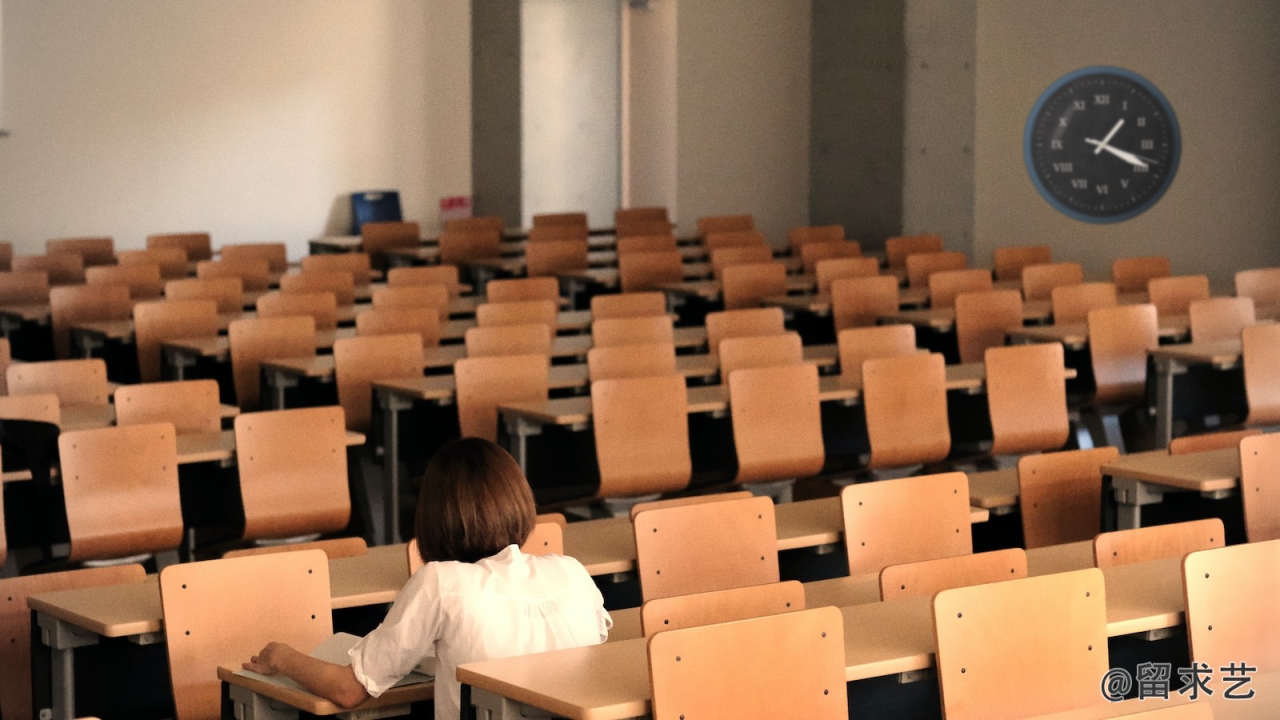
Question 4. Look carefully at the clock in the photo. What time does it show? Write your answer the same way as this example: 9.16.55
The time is 1.19.18
